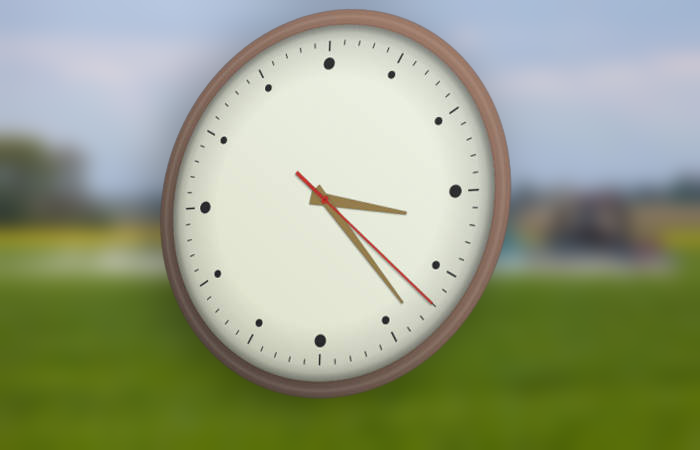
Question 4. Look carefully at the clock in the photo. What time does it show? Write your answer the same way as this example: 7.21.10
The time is 3.23.22
